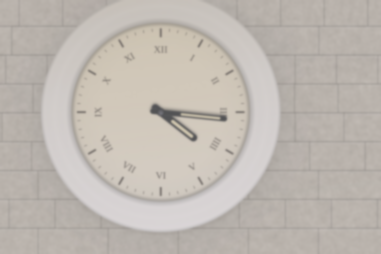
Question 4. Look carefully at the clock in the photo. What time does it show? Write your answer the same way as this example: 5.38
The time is 4.16
